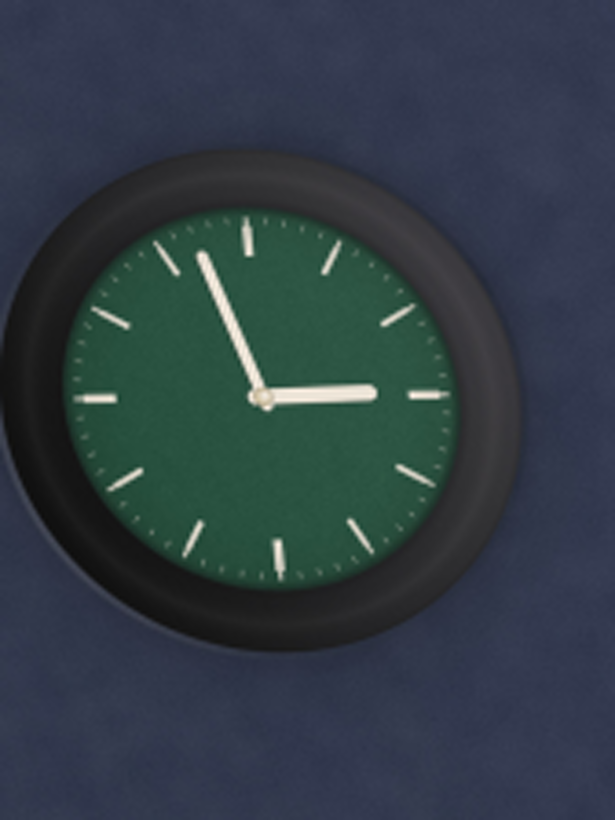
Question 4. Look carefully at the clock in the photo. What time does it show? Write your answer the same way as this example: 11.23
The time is 2.57
